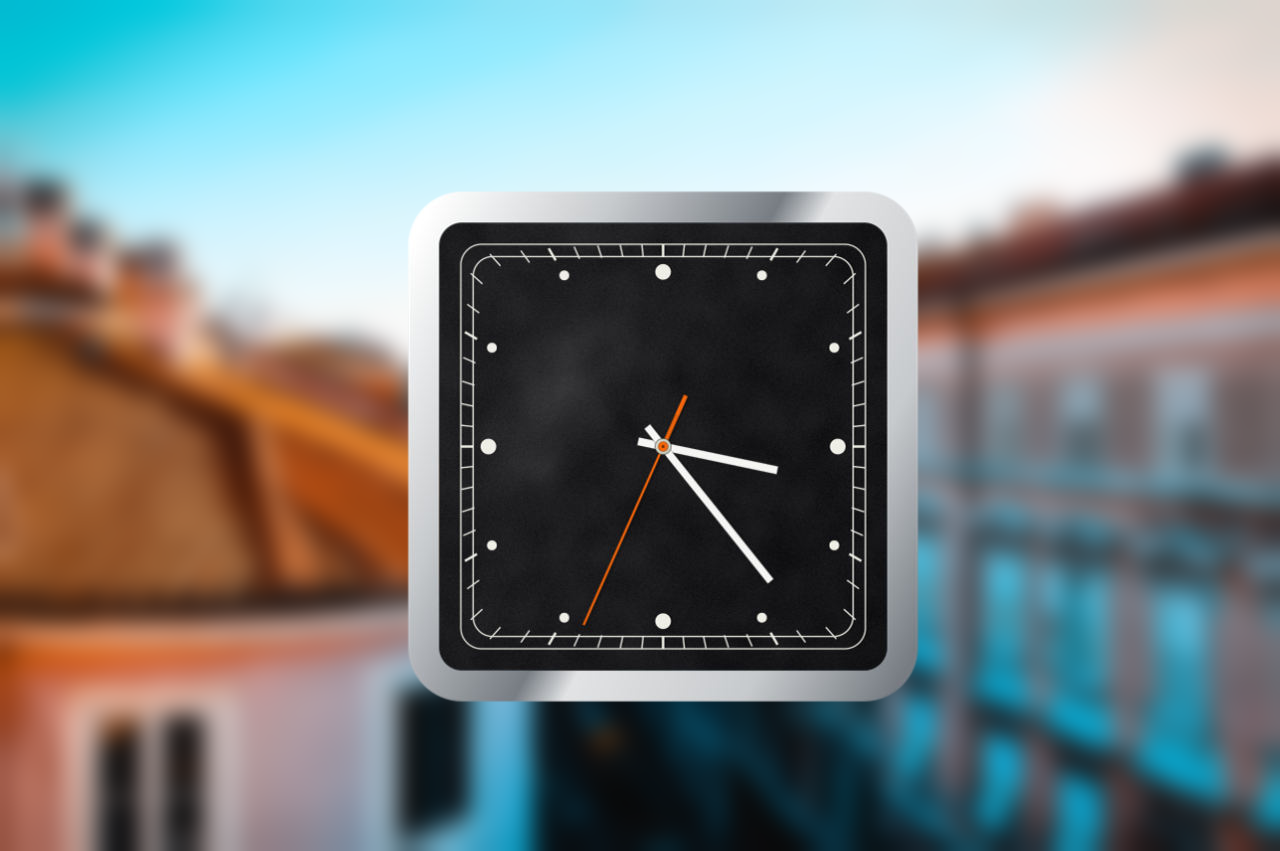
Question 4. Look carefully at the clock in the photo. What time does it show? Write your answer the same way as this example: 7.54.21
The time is 3.23.34
